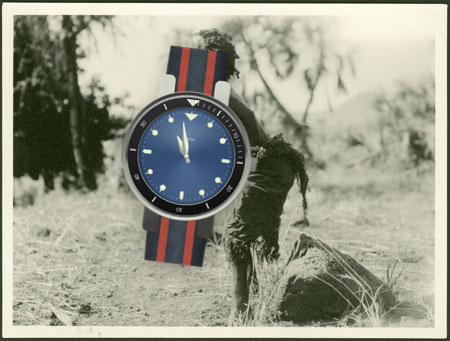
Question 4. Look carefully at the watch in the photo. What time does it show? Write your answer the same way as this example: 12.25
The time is 10.58
